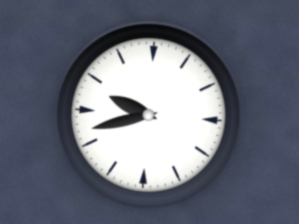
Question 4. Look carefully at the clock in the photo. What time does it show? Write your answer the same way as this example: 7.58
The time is 9.42
